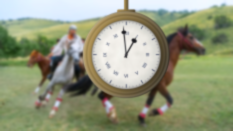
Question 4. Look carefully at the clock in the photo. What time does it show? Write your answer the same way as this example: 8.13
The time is 12.59
